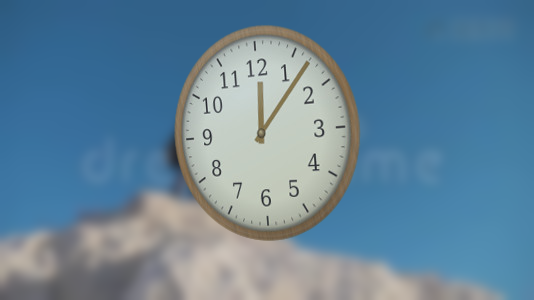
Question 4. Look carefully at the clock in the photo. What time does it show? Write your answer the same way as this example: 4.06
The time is 12.07
